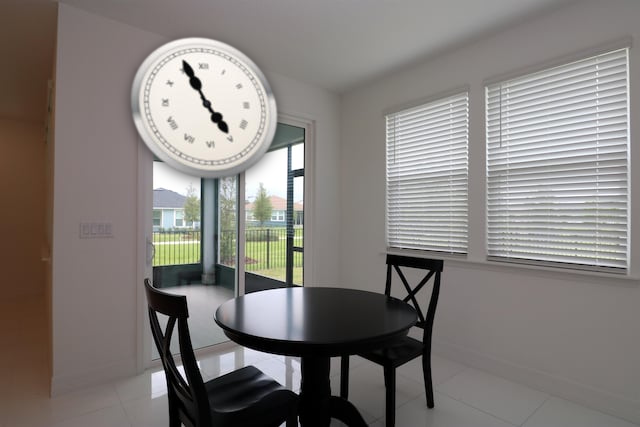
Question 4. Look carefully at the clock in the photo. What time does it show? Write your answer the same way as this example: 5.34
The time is 4.56
